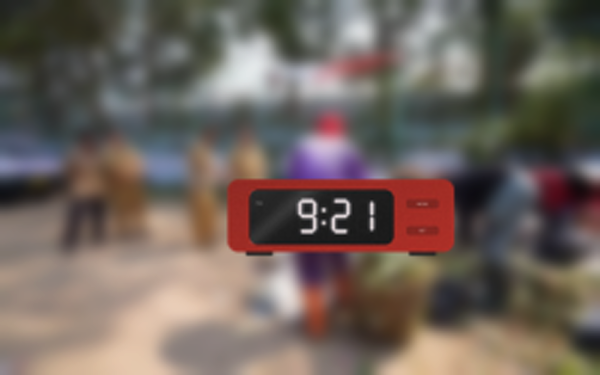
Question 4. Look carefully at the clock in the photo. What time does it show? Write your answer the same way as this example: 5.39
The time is 9.21
